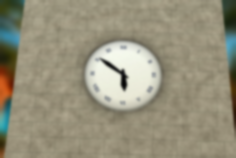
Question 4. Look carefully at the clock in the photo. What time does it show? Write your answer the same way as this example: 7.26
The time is 5.51
